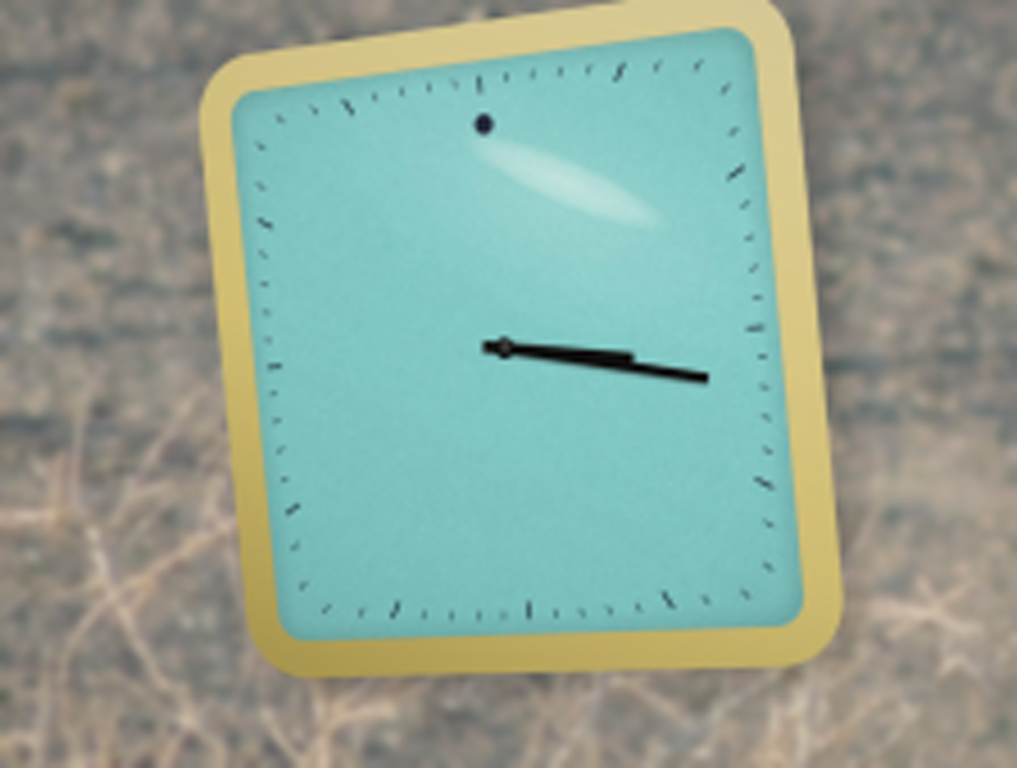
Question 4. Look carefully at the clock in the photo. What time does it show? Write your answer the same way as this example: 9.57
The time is 3.17
